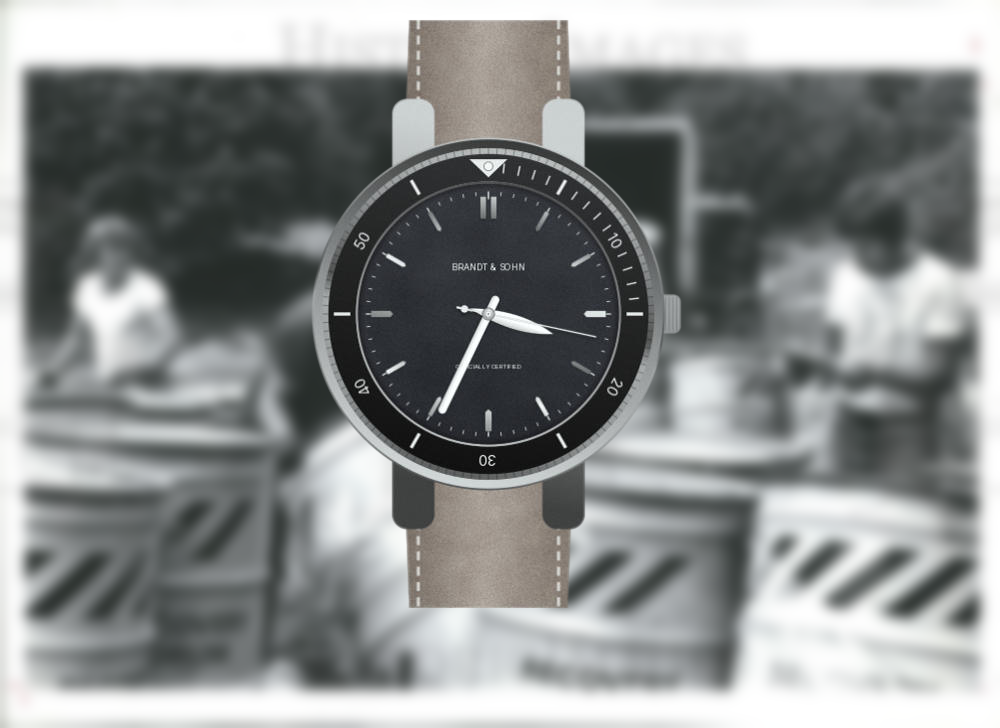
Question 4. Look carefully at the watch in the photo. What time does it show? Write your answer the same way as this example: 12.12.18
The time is 3.34.17
